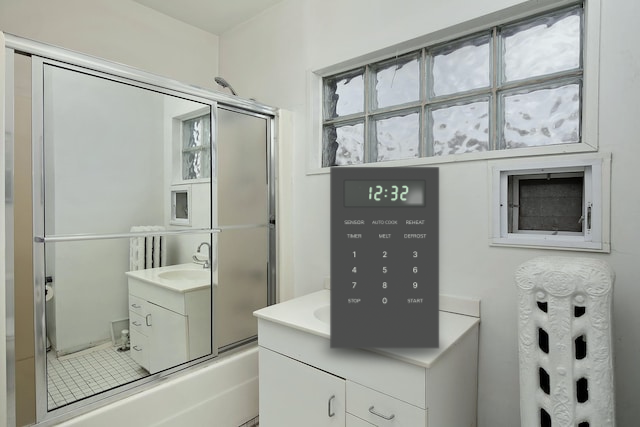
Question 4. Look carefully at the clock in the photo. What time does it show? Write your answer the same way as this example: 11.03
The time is 12.32
